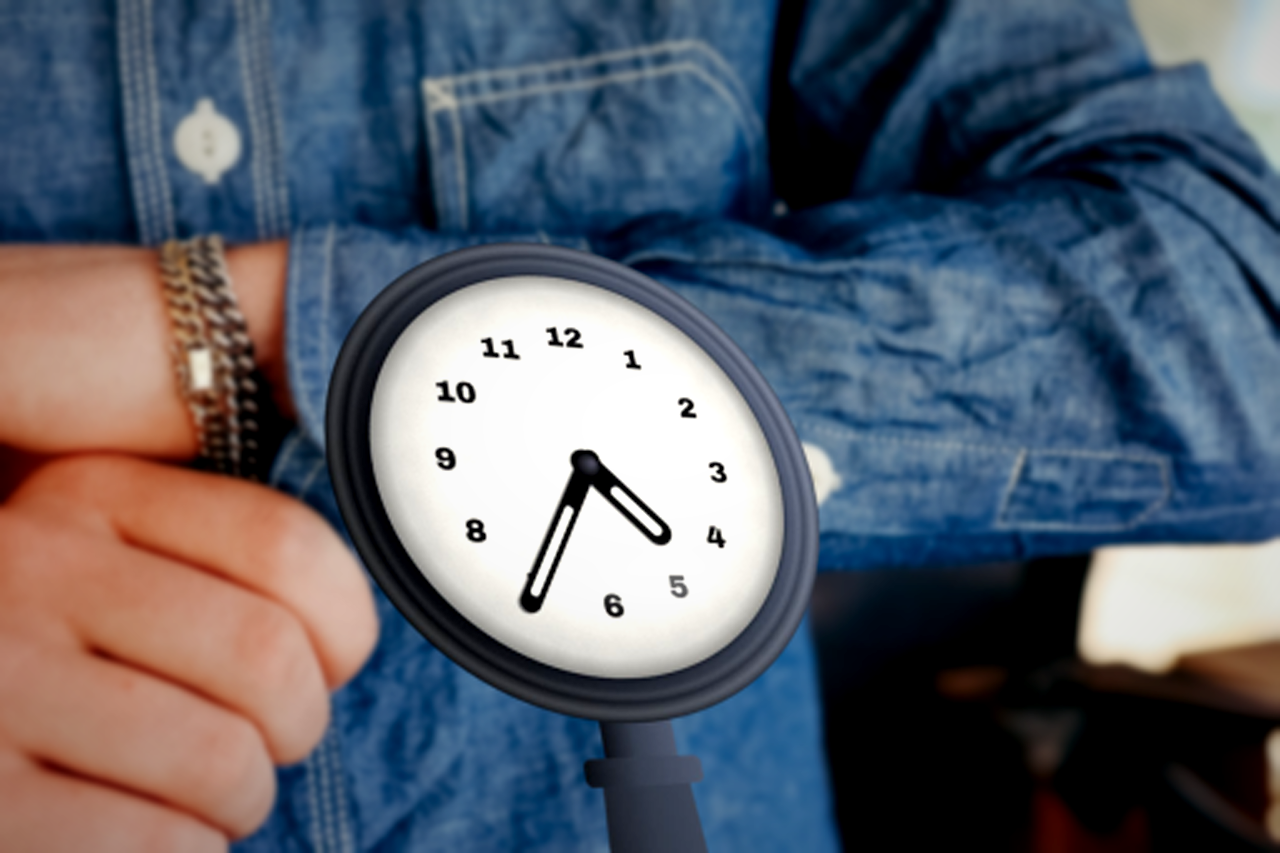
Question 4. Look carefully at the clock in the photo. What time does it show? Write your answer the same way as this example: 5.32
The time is 4.35
